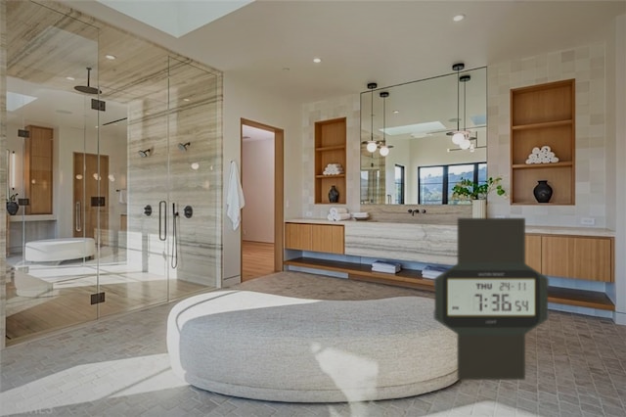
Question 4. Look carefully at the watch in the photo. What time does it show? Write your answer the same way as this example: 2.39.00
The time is 7.36.54
